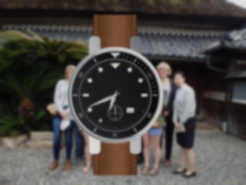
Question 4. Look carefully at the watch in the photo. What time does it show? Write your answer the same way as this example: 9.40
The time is 6.41
